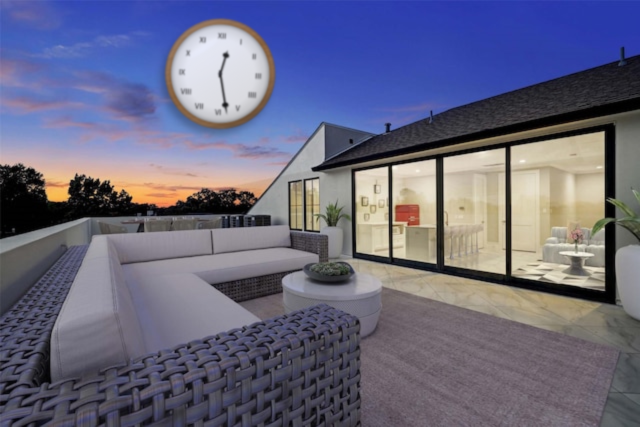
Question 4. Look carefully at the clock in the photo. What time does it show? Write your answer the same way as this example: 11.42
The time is 12.28
